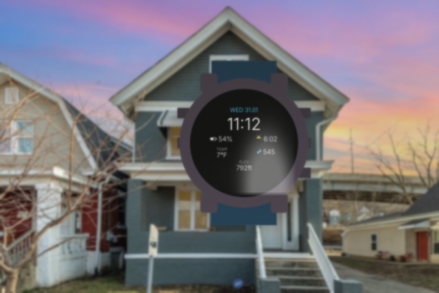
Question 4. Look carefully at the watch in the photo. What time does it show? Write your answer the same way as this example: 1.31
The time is 11.12
